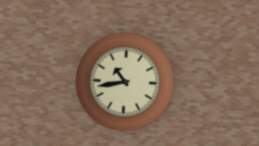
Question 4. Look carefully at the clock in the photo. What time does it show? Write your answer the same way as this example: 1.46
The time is 10.43
